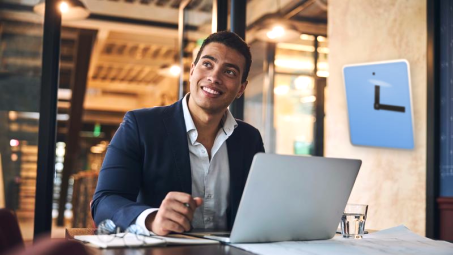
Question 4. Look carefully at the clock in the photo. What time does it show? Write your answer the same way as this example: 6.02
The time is 12.16
